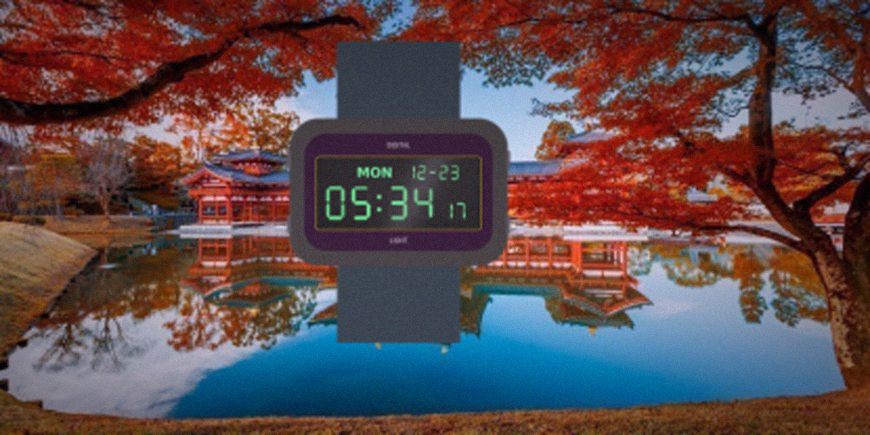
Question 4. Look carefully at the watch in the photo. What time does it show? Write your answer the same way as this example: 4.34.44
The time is 5.34.17
